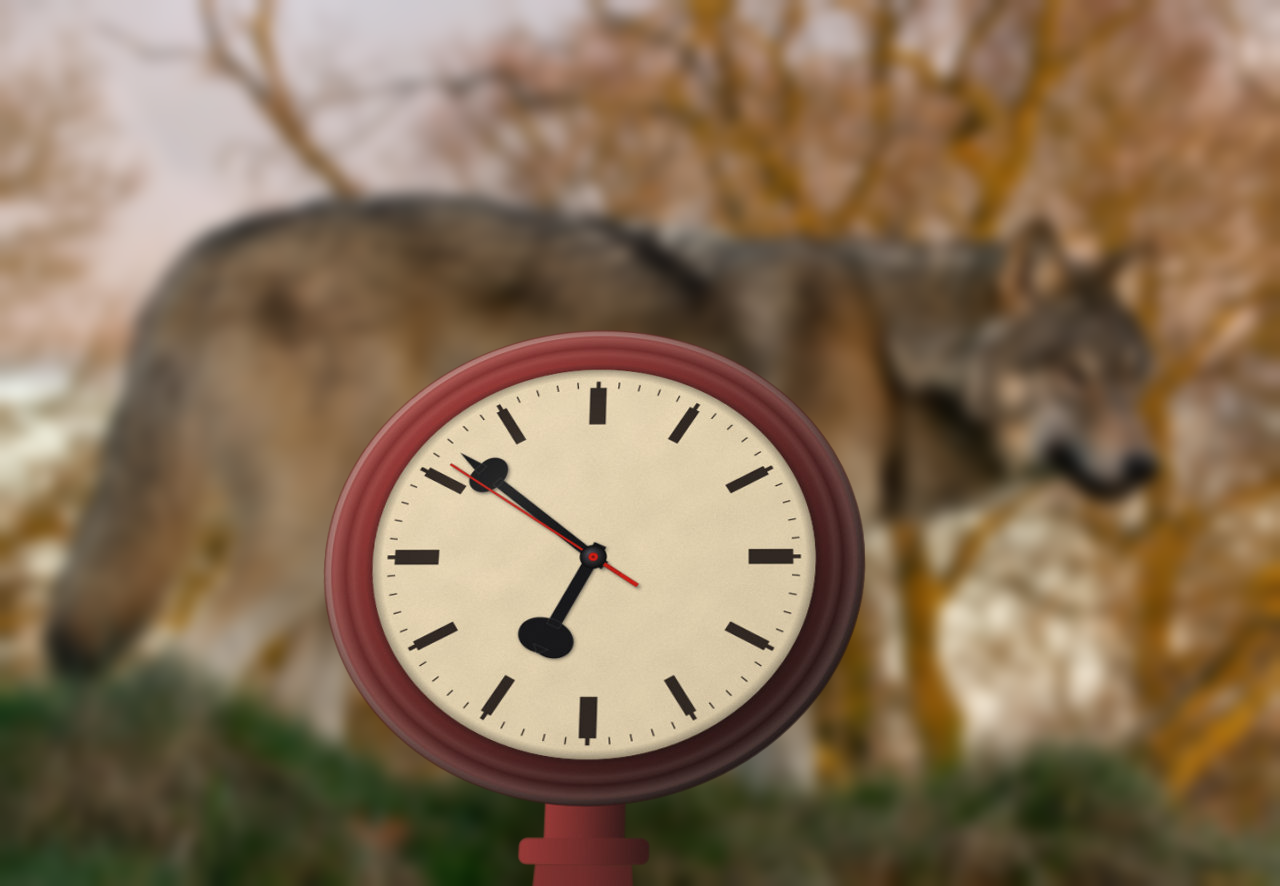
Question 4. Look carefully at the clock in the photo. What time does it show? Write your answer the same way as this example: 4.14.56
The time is 6.51.51
